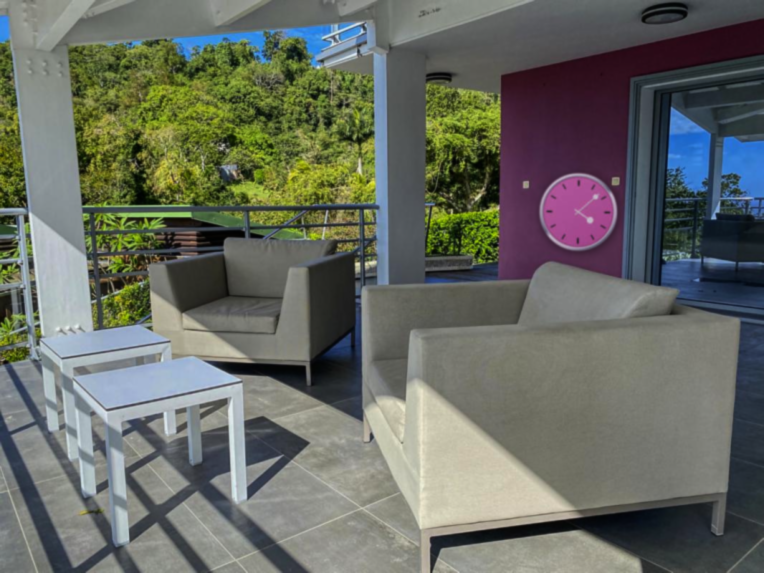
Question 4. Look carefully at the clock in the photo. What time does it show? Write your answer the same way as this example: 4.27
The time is 4.08
